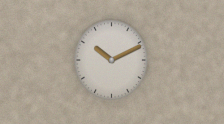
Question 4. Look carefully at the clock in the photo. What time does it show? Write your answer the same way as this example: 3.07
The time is 10.11
